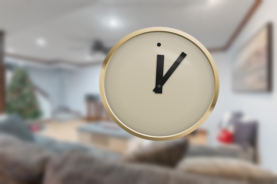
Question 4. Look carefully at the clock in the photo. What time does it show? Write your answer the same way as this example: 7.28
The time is 12.06
